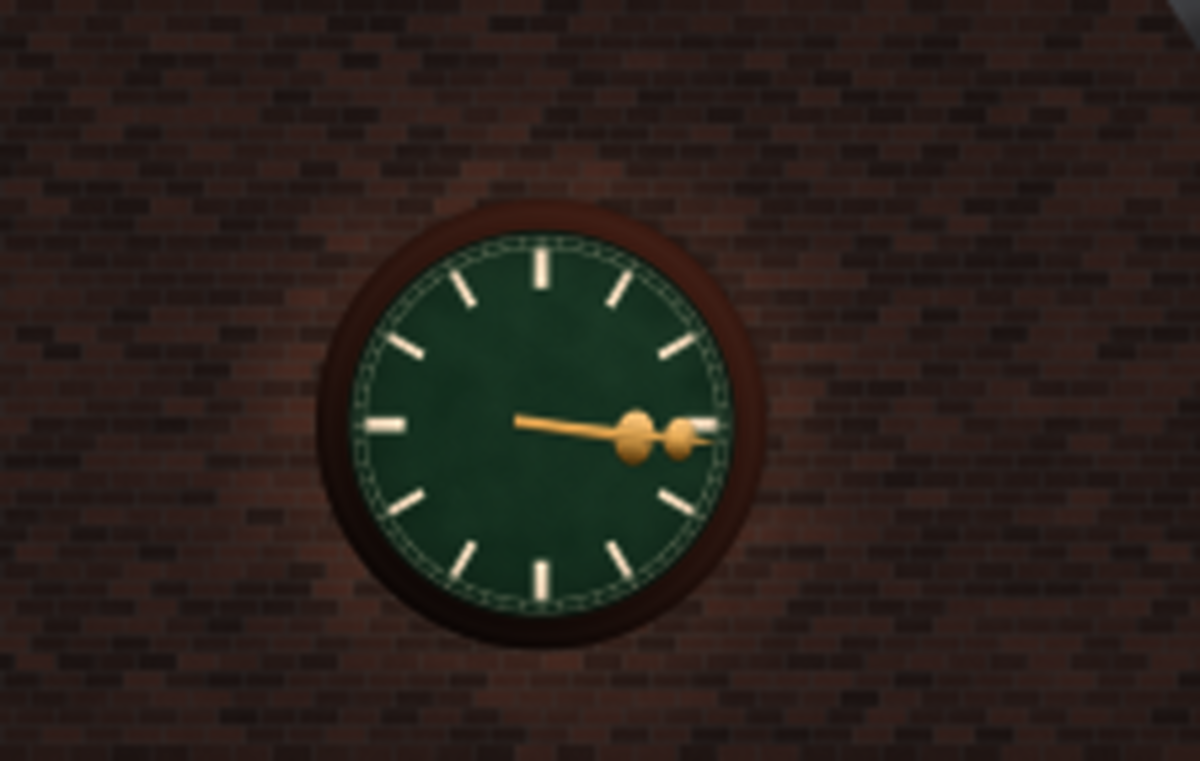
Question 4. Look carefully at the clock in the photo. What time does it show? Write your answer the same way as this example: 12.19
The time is 3.16
